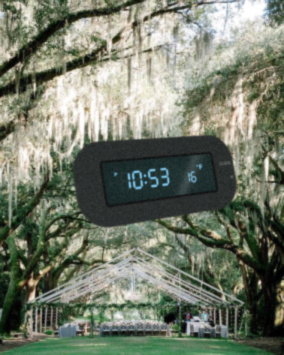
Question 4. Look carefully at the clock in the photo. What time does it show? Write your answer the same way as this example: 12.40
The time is 10.53
